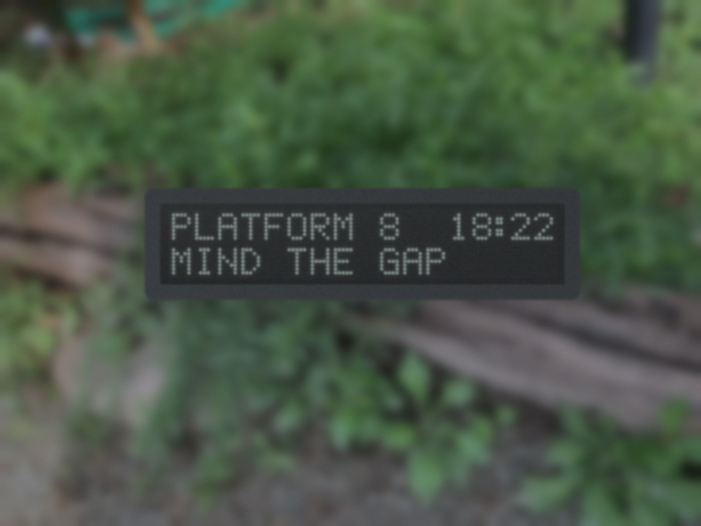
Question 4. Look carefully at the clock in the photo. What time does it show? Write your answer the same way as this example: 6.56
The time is 18.22
